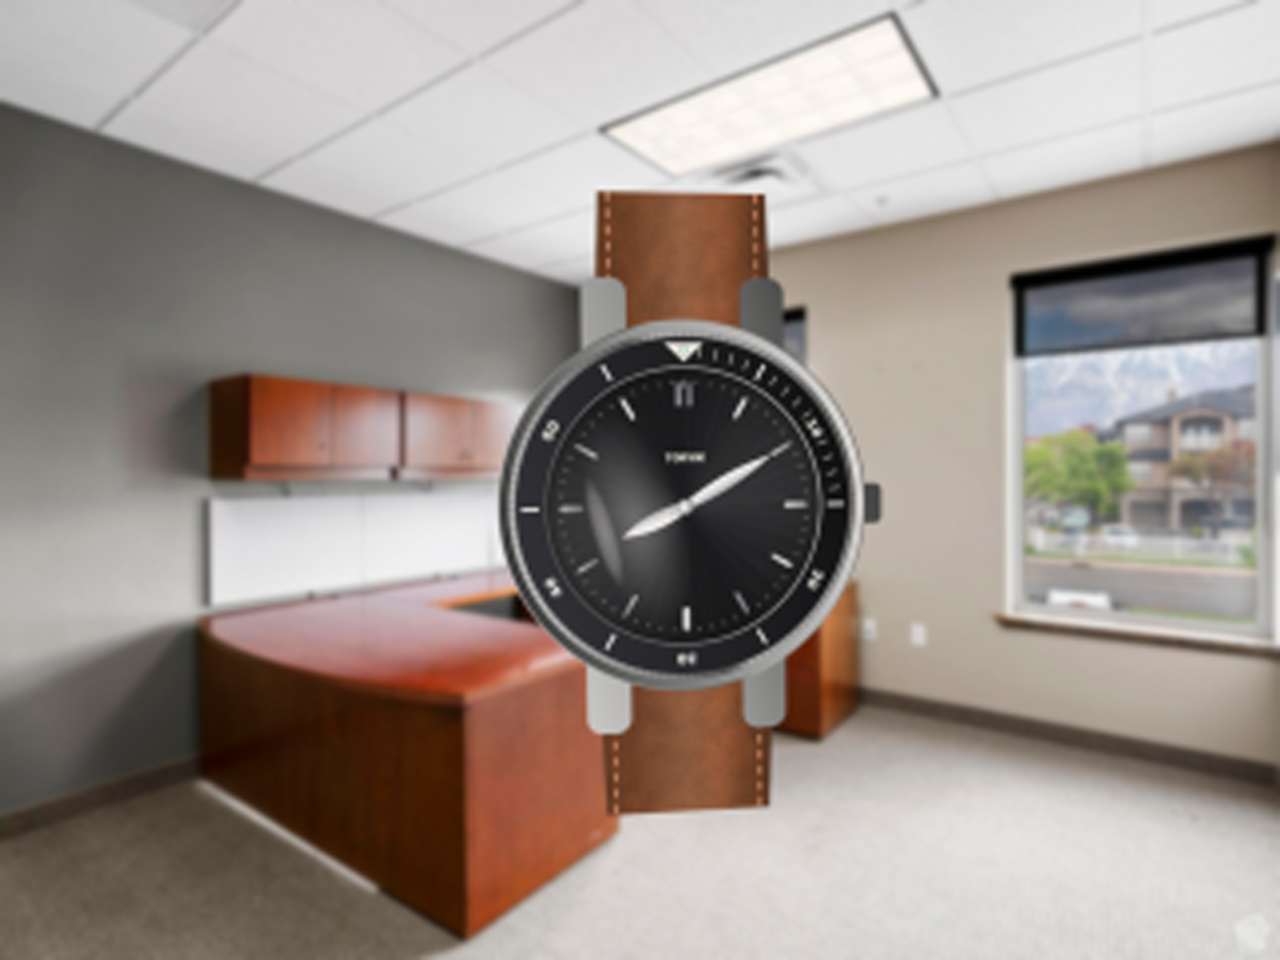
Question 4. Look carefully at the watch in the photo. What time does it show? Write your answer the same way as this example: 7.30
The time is 8.10
